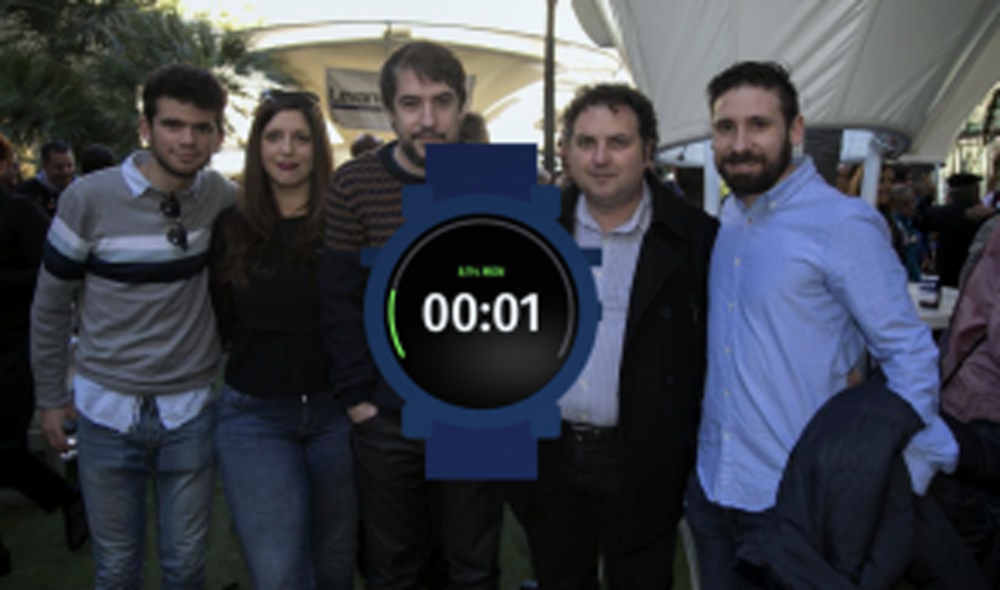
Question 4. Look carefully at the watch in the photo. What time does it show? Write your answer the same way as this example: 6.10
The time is 0.01
